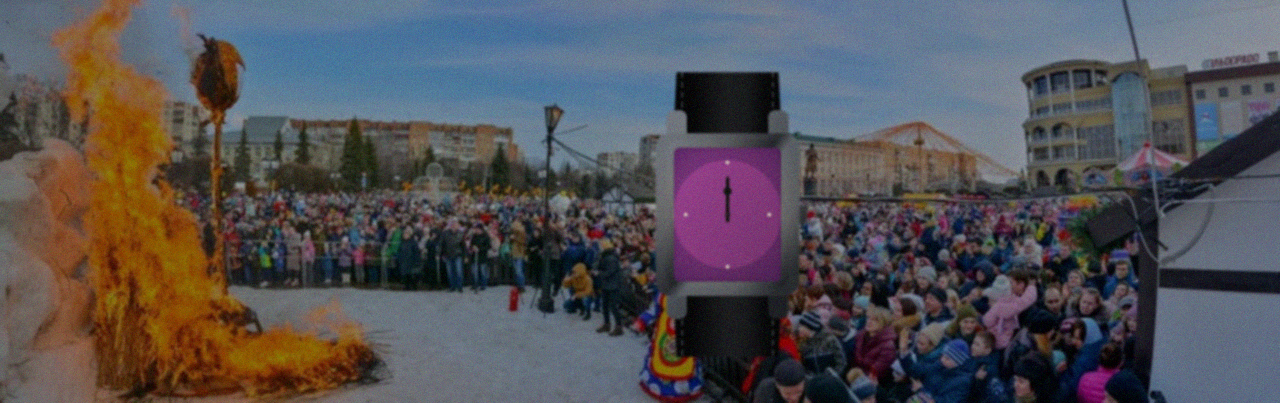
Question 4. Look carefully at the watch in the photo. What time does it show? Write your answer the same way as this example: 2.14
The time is 12.00
